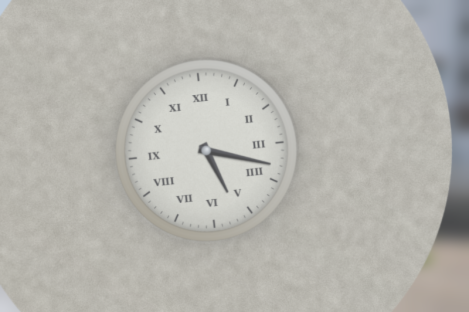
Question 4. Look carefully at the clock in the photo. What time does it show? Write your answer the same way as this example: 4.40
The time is 5.18
